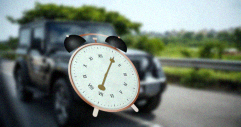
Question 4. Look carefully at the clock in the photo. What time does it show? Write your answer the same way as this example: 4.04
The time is 7.06
